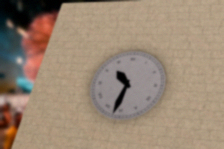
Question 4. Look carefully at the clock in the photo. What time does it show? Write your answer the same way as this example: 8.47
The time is 10.32
